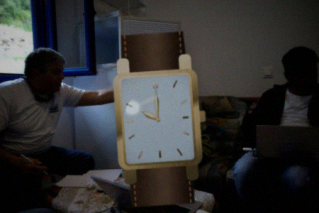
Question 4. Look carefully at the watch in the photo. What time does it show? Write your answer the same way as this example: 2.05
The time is 10.00
